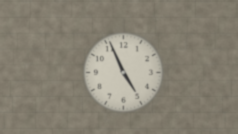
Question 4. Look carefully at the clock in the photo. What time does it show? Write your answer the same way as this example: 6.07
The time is 4.56
